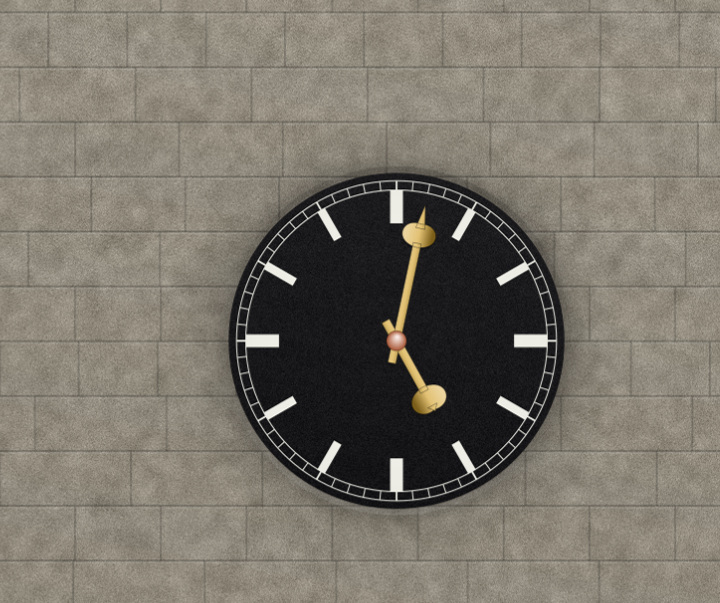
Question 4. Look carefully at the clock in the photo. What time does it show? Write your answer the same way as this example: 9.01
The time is 5.02
